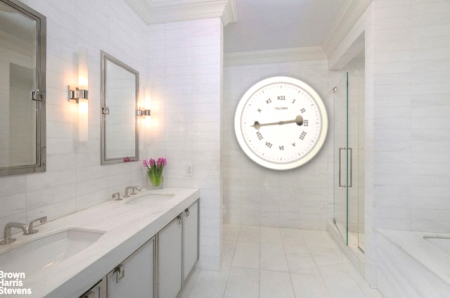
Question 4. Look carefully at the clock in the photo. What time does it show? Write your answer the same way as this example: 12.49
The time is 2.44
